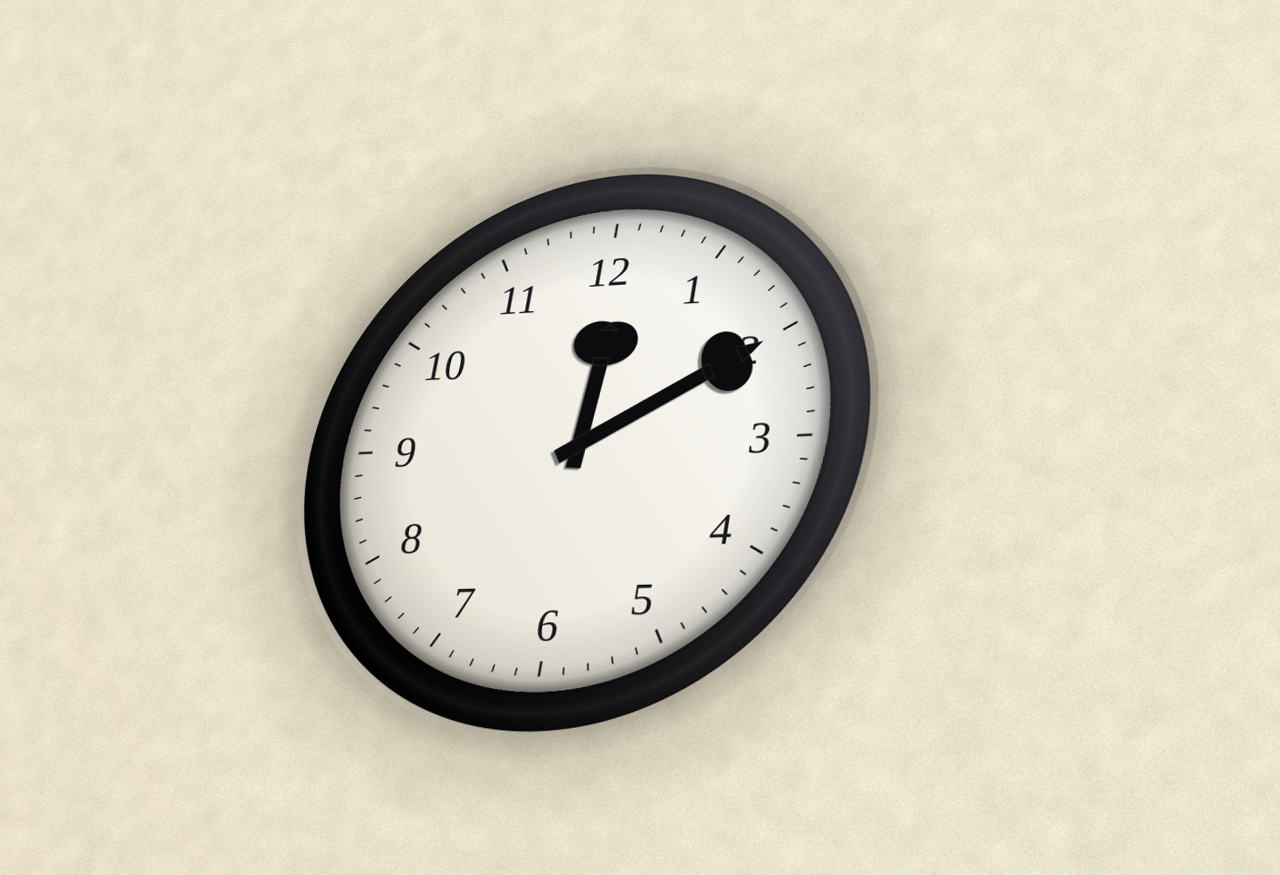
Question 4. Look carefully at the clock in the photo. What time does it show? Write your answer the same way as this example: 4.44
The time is 12.10
